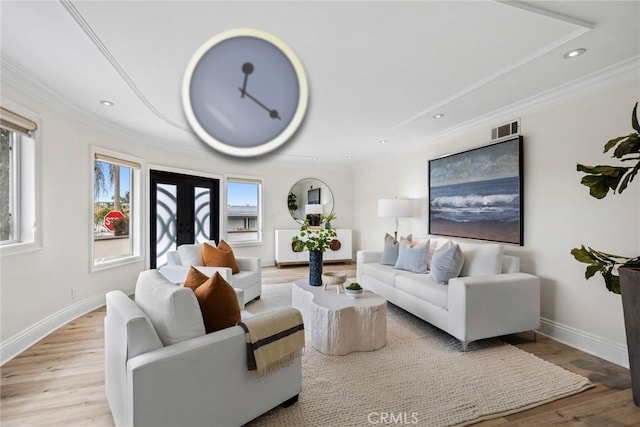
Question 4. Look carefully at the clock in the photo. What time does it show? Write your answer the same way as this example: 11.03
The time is 12.21
